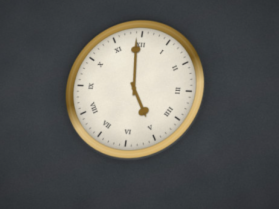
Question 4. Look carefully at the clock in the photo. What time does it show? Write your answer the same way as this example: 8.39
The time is 4.59
